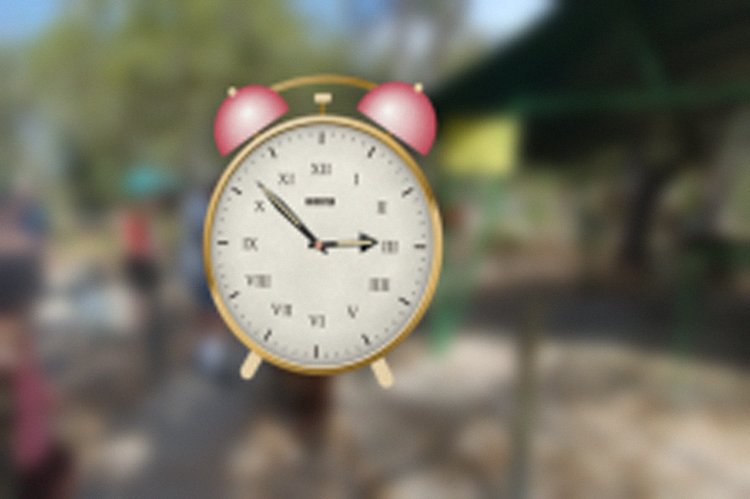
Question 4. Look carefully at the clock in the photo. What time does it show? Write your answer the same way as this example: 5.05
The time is 2.52
